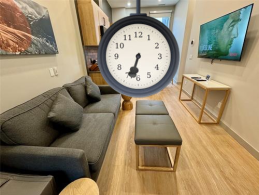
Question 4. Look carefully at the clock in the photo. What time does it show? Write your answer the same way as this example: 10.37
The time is 6.33
